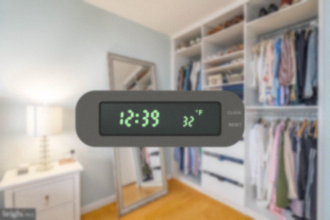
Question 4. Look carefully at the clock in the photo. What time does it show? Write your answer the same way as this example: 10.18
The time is 12.39
